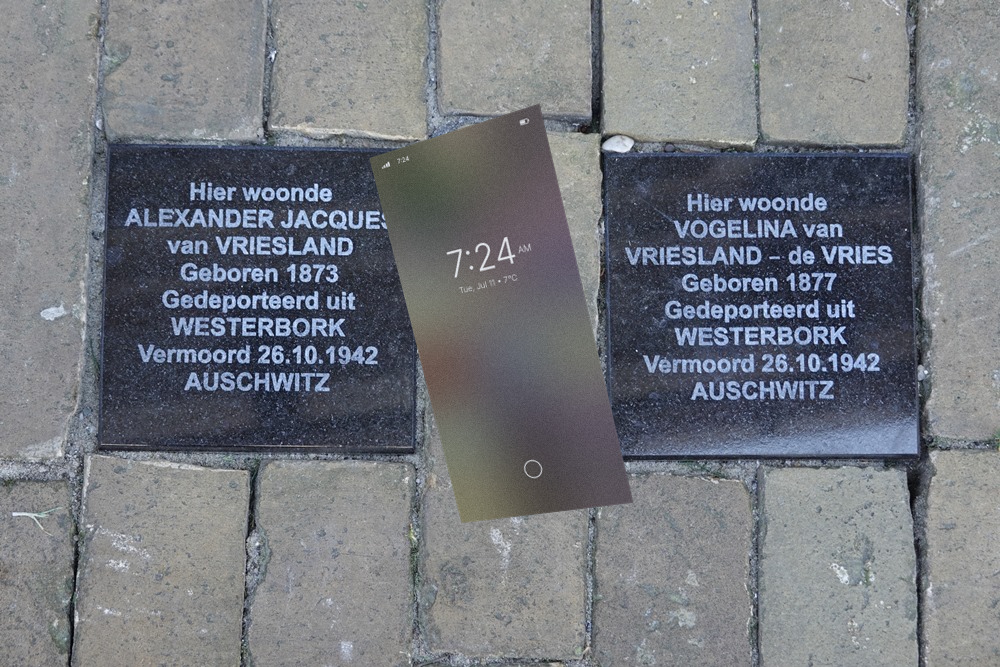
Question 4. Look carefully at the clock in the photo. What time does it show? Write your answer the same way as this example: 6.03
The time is 7.24
